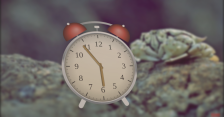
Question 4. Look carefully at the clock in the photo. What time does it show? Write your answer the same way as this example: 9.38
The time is 5.54
